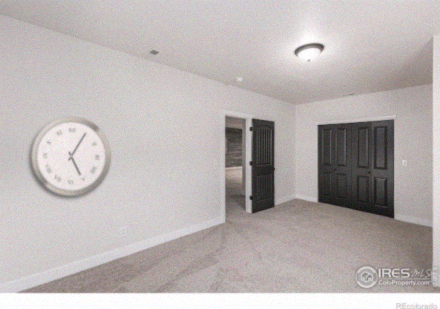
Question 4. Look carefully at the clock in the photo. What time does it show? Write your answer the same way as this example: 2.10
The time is 5.05
